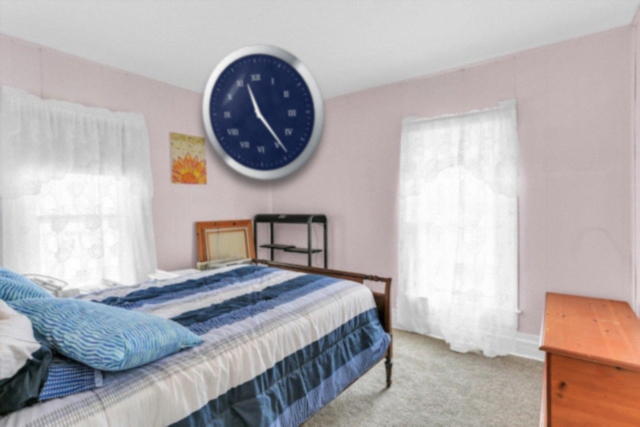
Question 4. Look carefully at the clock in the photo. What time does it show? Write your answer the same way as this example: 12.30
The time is 11.24
